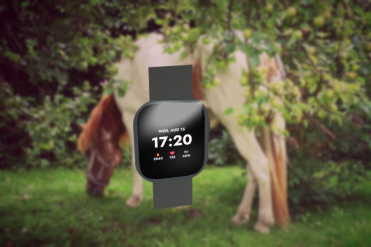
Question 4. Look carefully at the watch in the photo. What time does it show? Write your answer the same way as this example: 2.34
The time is 17.20
